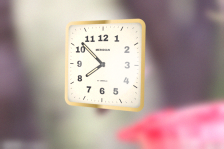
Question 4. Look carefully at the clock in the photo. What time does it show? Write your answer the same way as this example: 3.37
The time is 7.52
